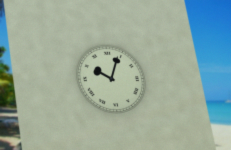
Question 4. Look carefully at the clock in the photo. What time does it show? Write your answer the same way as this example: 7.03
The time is 10.04
